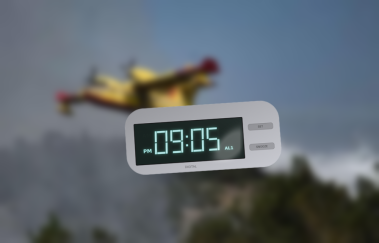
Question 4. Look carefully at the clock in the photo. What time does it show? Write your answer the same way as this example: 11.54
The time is 9.05
